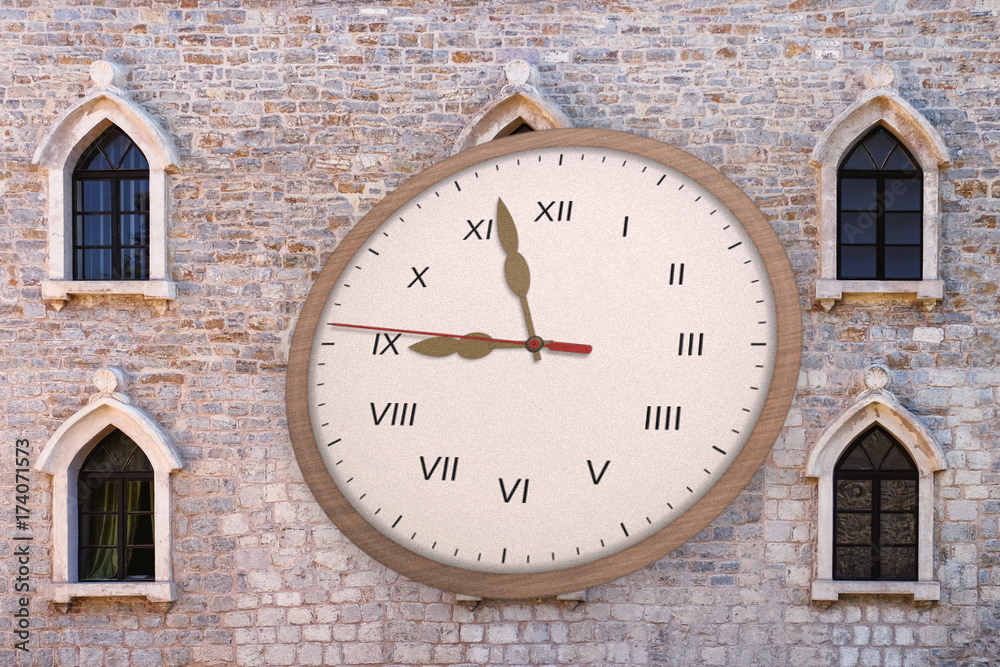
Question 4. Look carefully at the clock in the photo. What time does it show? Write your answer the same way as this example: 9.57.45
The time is 8.56.46
